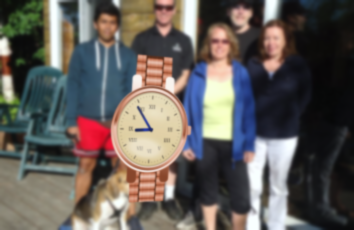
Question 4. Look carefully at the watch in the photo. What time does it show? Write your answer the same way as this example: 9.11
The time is 8.54
